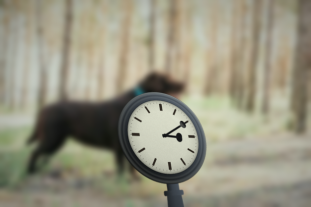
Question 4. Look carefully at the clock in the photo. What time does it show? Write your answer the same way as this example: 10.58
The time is 3.10
